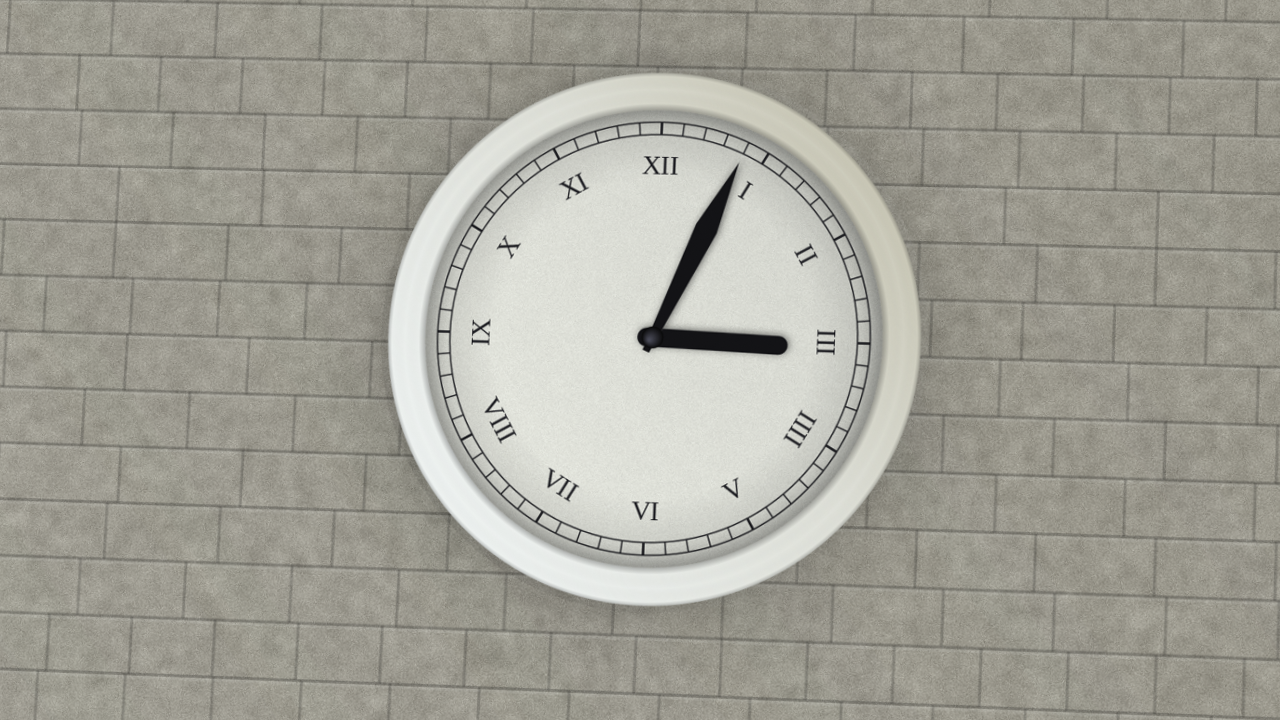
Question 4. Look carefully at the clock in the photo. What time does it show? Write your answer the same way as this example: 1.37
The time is 3.04
